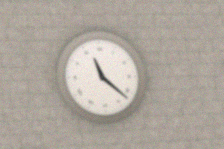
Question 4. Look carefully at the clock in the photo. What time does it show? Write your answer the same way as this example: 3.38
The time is 11.22
